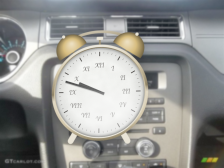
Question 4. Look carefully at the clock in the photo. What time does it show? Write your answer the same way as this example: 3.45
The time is 9.48
